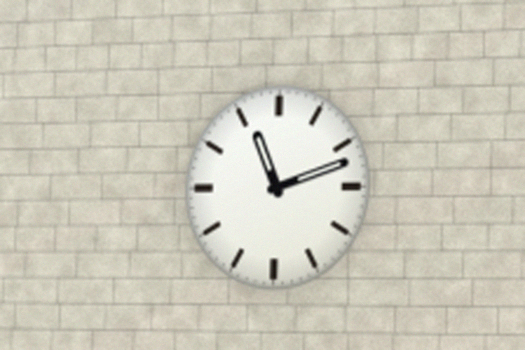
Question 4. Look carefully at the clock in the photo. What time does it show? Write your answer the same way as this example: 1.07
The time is 11.12
